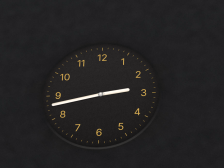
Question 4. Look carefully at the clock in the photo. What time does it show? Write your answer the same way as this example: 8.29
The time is 2.43
